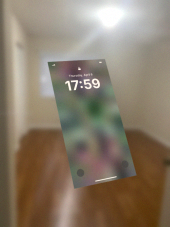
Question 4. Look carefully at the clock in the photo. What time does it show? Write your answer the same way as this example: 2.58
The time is 17.59
